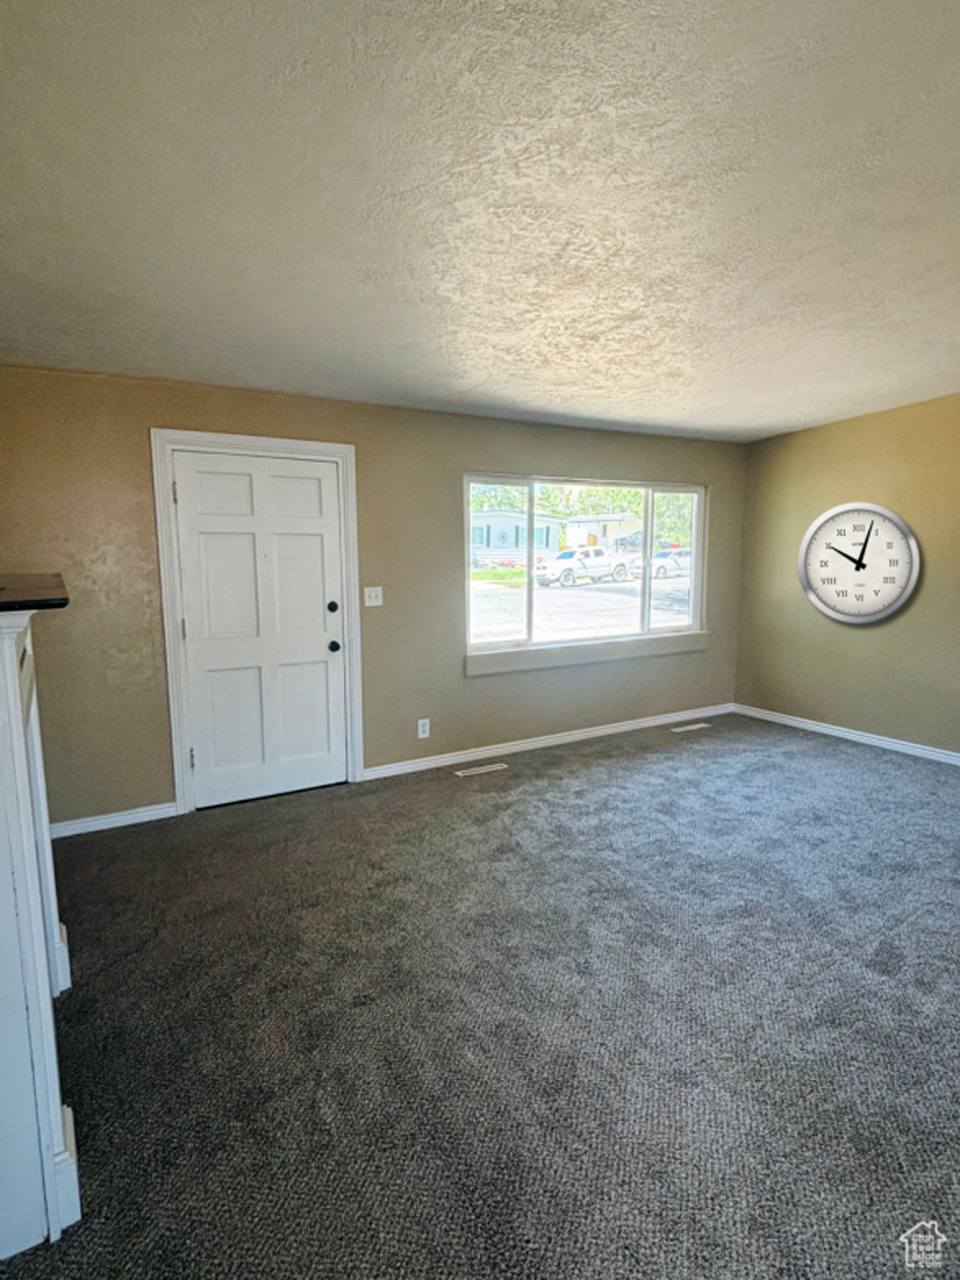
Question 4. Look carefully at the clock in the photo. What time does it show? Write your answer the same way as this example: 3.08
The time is 10.03
